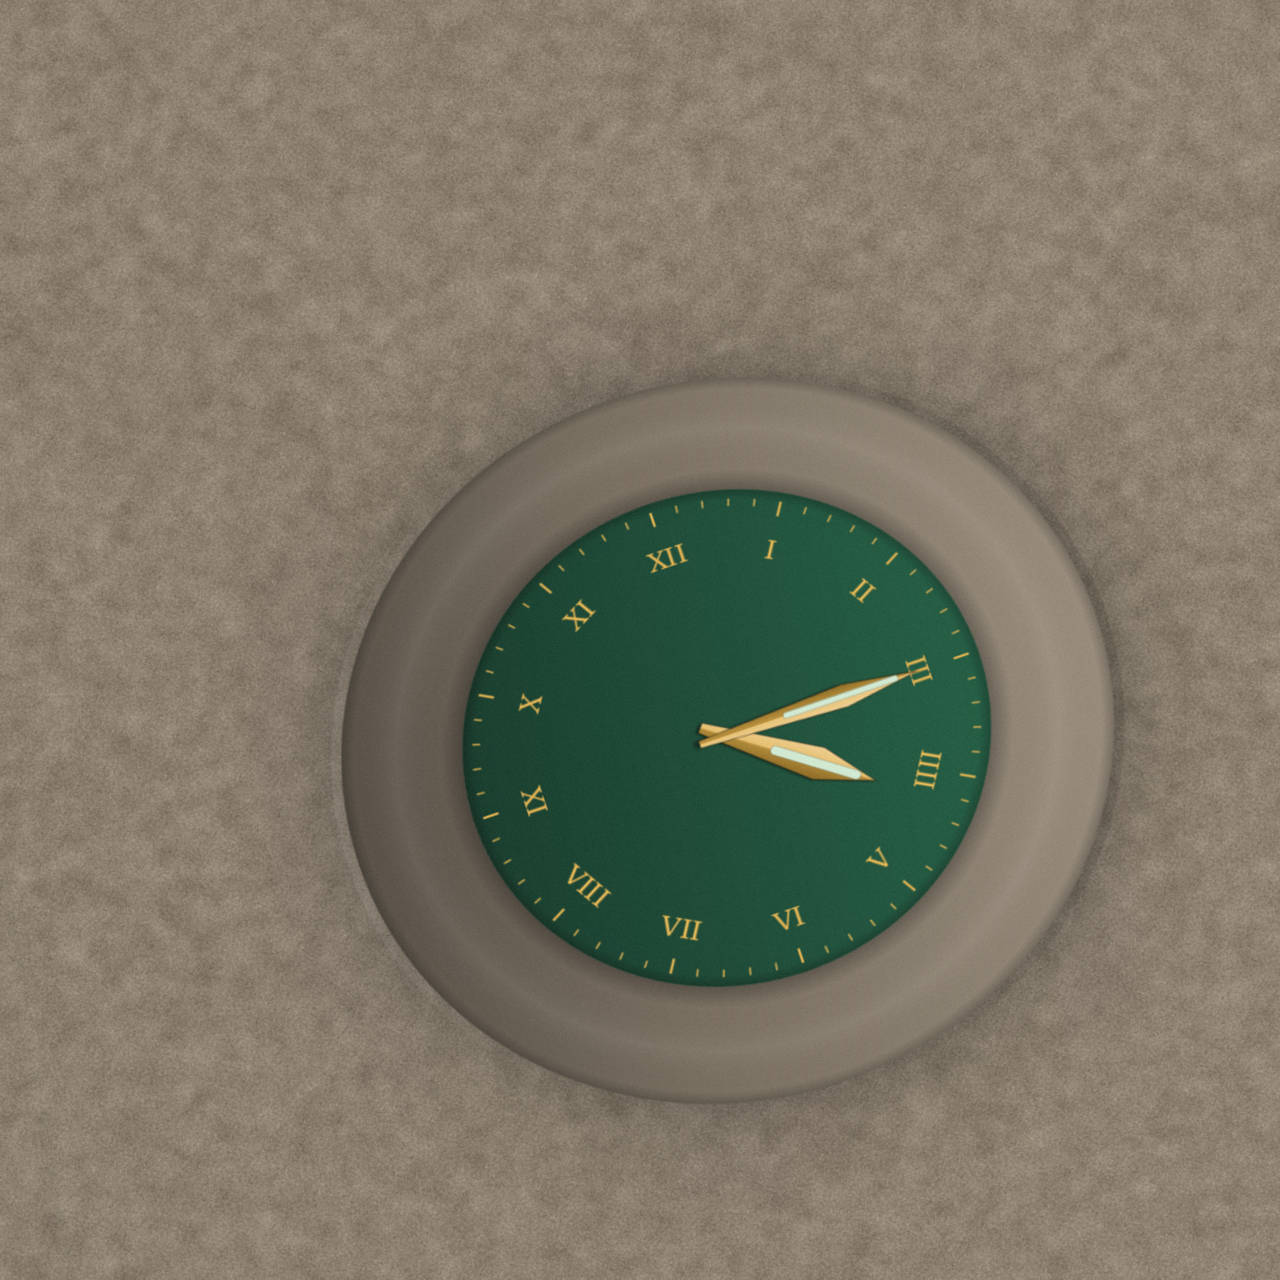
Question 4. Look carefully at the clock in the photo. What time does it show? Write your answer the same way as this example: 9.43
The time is 4.15
